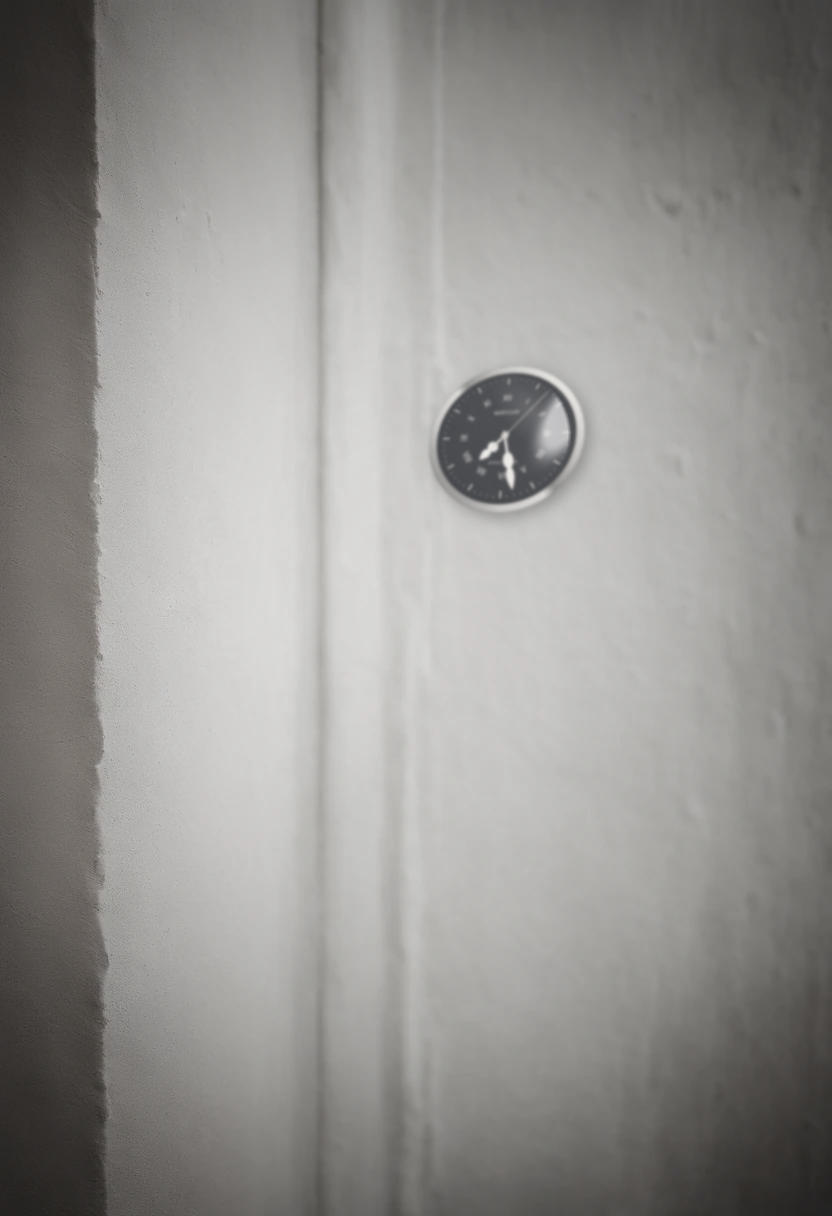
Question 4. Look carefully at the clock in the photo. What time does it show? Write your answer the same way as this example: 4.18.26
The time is 7.28.07
